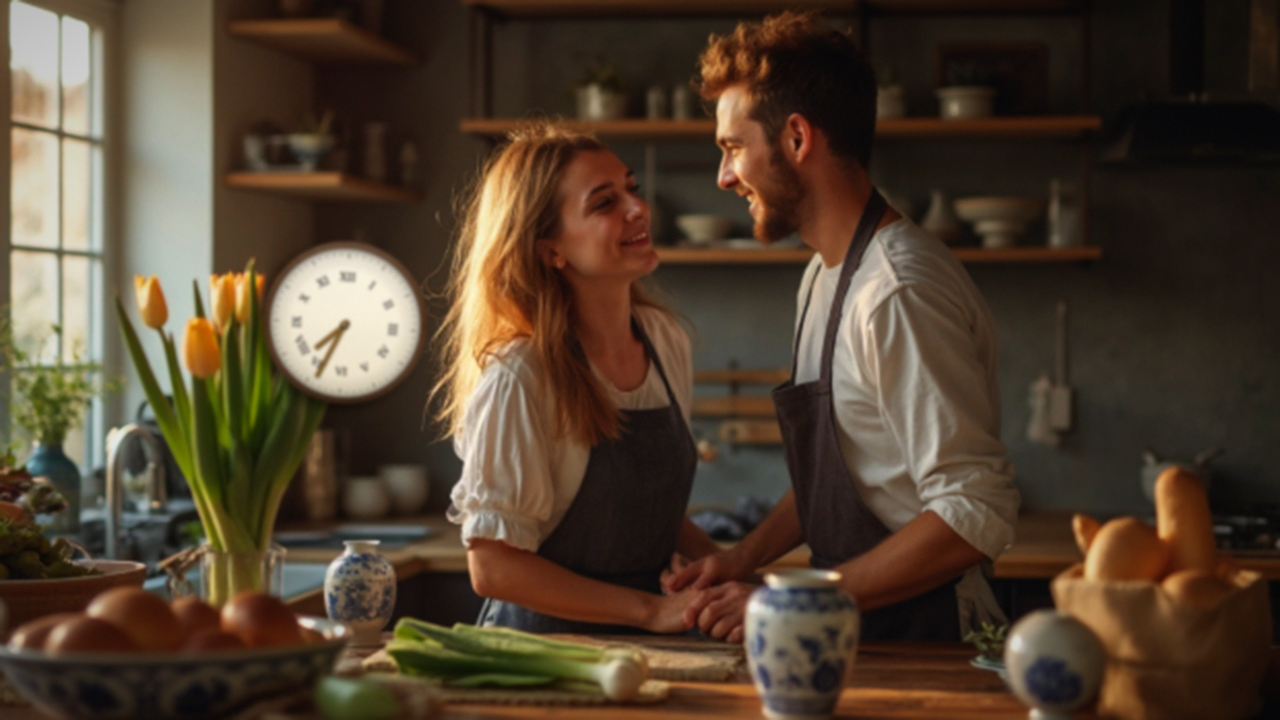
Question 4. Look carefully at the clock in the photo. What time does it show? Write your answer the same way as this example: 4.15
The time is 7.34
